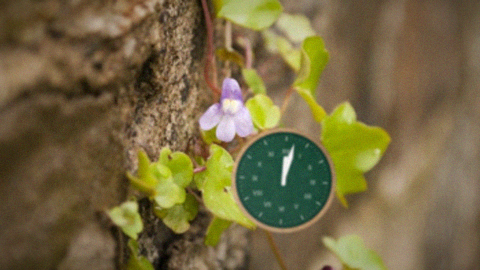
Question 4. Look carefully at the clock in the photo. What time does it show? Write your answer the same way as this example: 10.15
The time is 12.02
